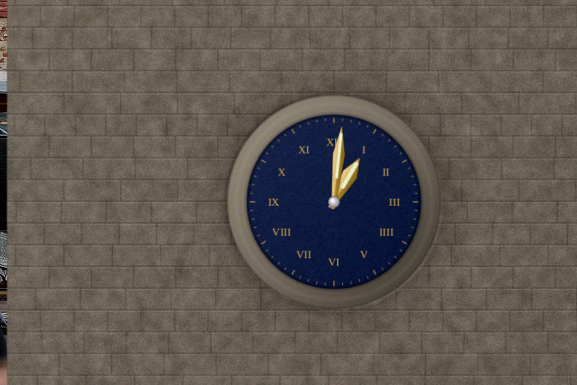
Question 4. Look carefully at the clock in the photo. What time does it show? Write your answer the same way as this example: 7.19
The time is 1.01
